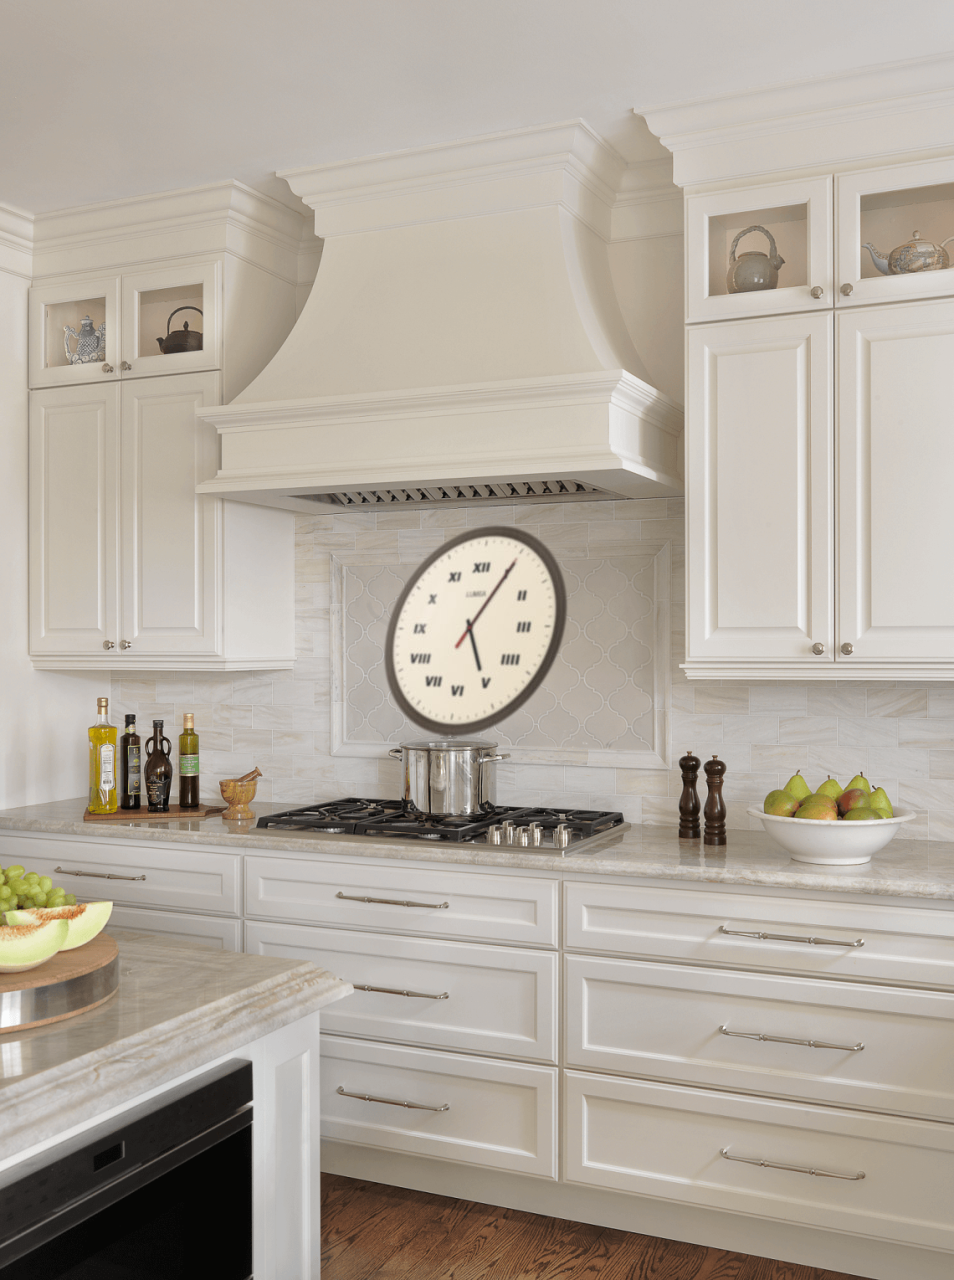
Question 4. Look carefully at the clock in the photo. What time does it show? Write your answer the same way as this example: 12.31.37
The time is 5.05.05
